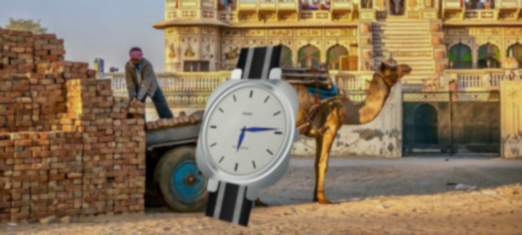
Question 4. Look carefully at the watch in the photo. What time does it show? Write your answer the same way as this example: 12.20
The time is 6.14
